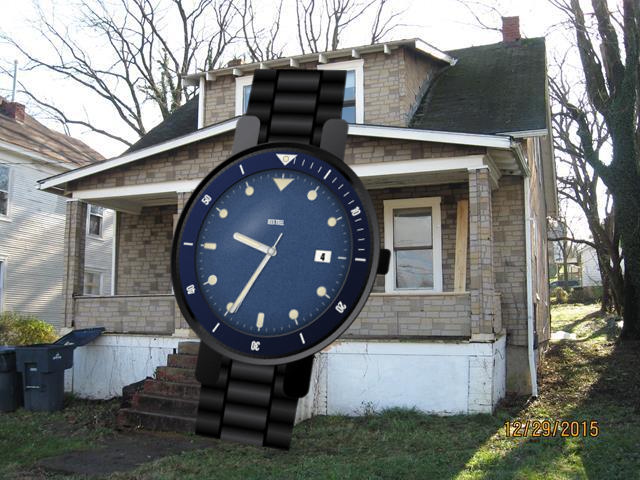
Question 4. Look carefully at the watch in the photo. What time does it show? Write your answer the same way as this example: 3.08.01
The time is 9.34.34
